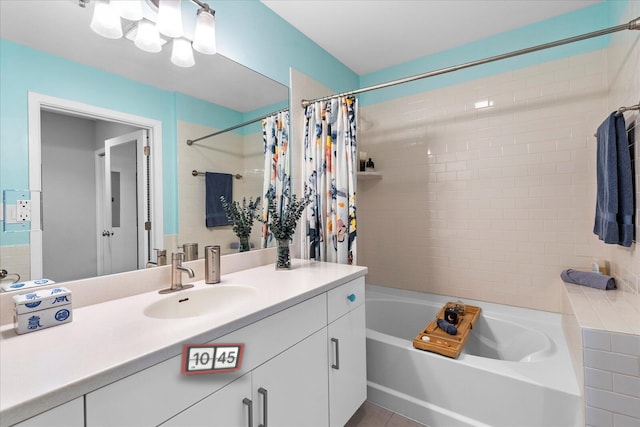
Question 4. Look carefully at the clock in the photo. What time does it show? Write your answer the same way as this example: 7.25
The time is 10.45
